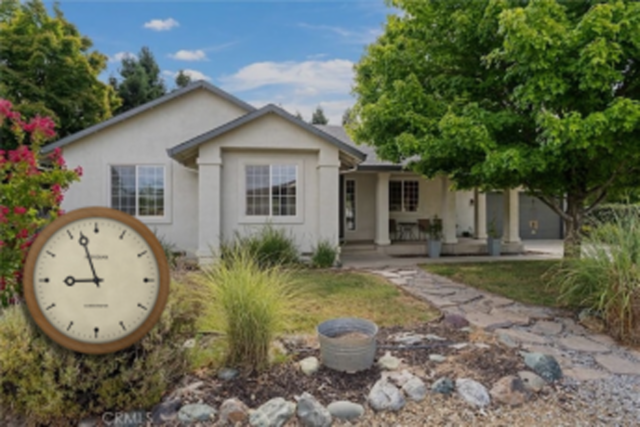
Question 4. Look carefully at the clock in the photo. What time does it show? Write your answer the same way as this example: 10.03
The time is 8.57
